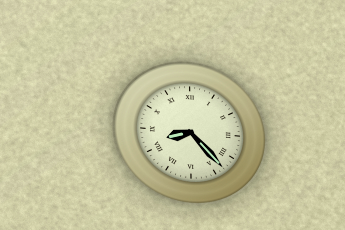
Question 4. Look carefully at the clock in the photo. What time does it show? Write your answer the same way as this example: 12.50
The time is 8.23
